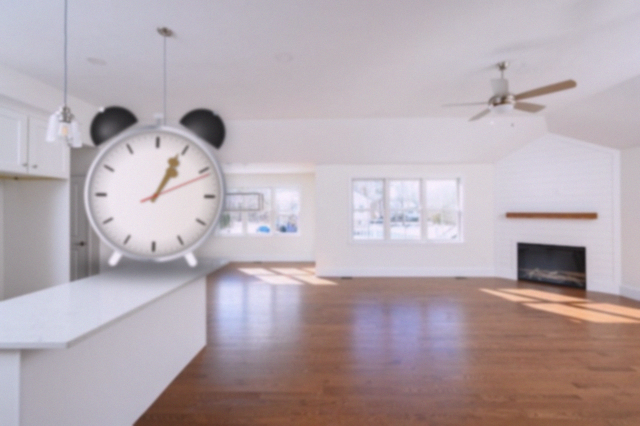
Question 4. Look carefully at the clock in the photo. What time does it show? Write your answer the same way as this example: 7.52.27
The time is 1.04.11
